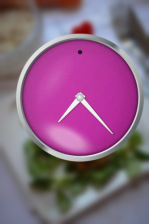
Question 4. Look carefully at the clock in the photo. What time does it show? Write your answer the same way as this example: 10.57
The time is 7.23
